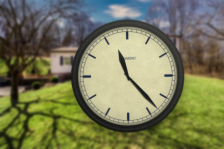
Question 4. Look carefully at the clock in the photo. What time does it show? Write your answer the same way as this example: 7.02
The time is 11.23
